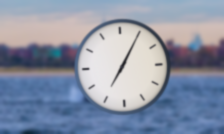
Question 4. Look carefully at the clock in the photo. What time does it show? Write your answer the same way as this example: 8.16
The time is 7.05
